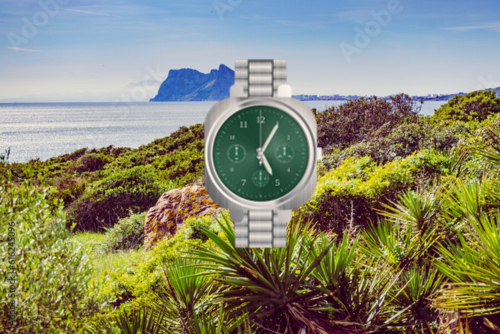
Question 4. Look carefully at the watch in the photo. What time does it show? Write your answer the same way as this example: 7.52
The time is 5.05
